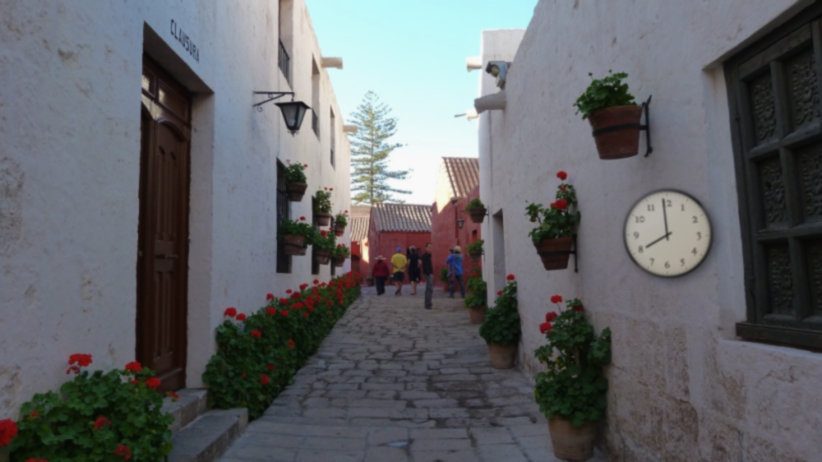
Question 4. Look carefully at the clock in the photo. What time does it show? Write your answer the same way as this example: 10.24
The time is 7.59
